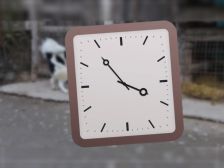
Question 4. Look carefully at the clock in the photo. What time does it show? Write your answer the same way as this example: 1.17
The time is 3.54
